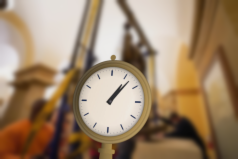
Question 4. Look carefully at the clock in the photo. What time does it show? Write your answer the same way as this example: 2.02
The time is 1.07
